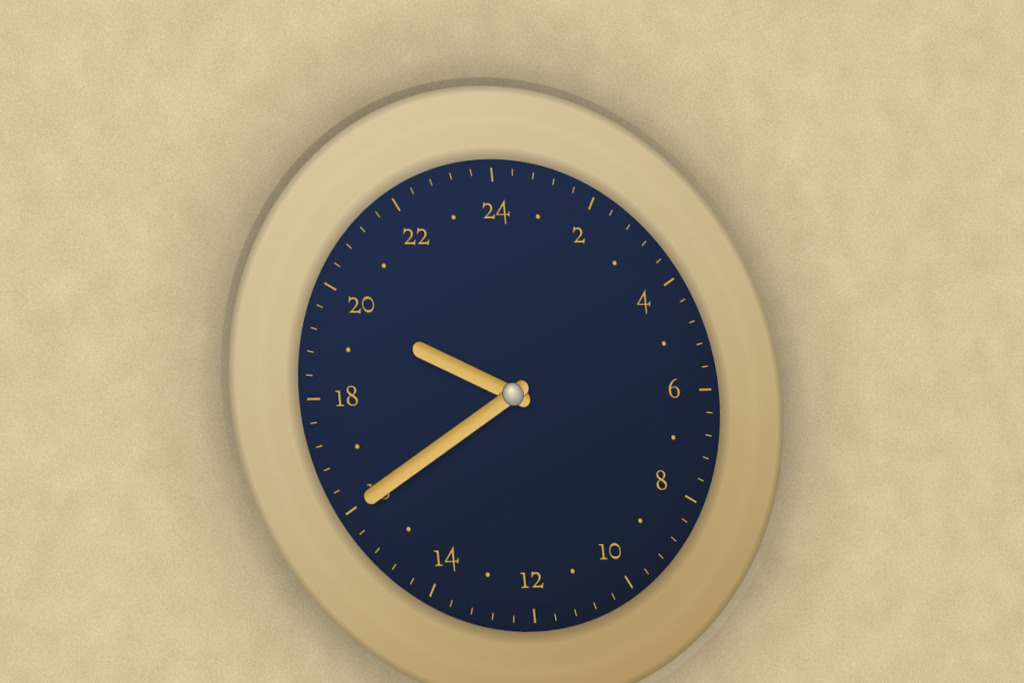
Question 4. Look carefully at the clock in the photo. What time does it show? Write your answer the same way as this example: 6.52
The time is 19.40
